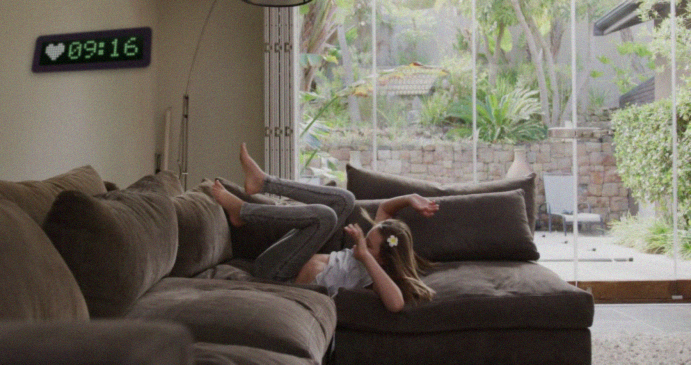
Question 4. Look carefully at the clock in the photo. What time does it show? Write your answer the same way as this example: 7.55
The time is 9.16
